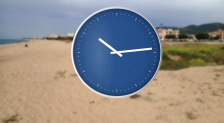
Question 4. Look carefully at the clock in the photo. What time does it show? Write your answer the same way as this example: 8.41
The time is 10.14
